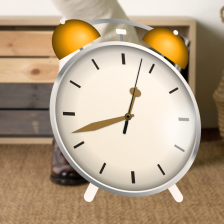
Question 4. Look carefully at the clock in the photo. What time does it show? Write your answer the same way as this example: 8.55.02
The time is 12.42.03
